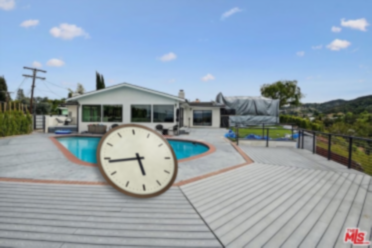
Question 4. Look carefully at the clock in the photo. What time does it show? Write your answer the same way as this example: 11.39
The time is 5.44
